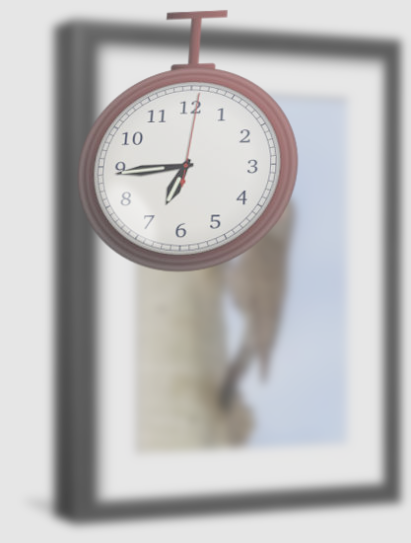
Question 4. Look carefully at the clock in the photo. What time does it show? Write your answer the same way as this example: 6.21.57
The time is 6.44.01
